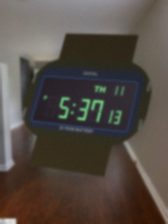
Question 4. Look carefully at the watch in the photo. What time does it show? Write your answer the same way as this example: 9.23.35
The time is 5.37.13
